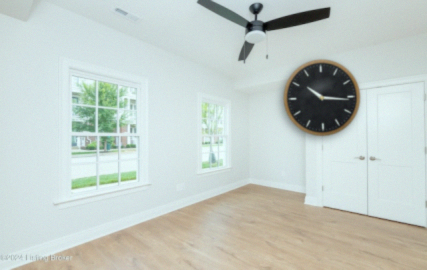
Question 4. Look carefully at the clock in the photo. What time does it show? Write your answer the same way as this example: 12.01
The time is 10.16
